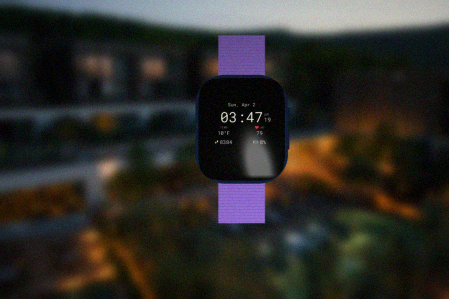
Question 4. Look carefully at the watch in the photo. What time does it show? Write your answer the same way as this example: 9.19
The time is 3.47
